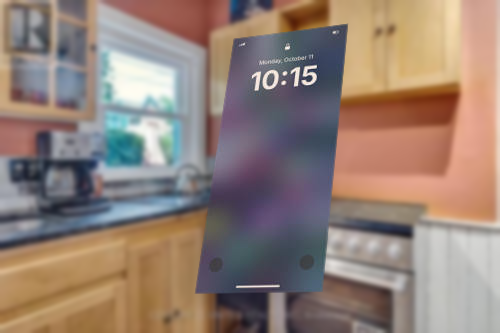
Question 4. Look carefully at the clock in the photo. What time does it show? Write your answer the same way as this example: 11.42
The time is 10.15
